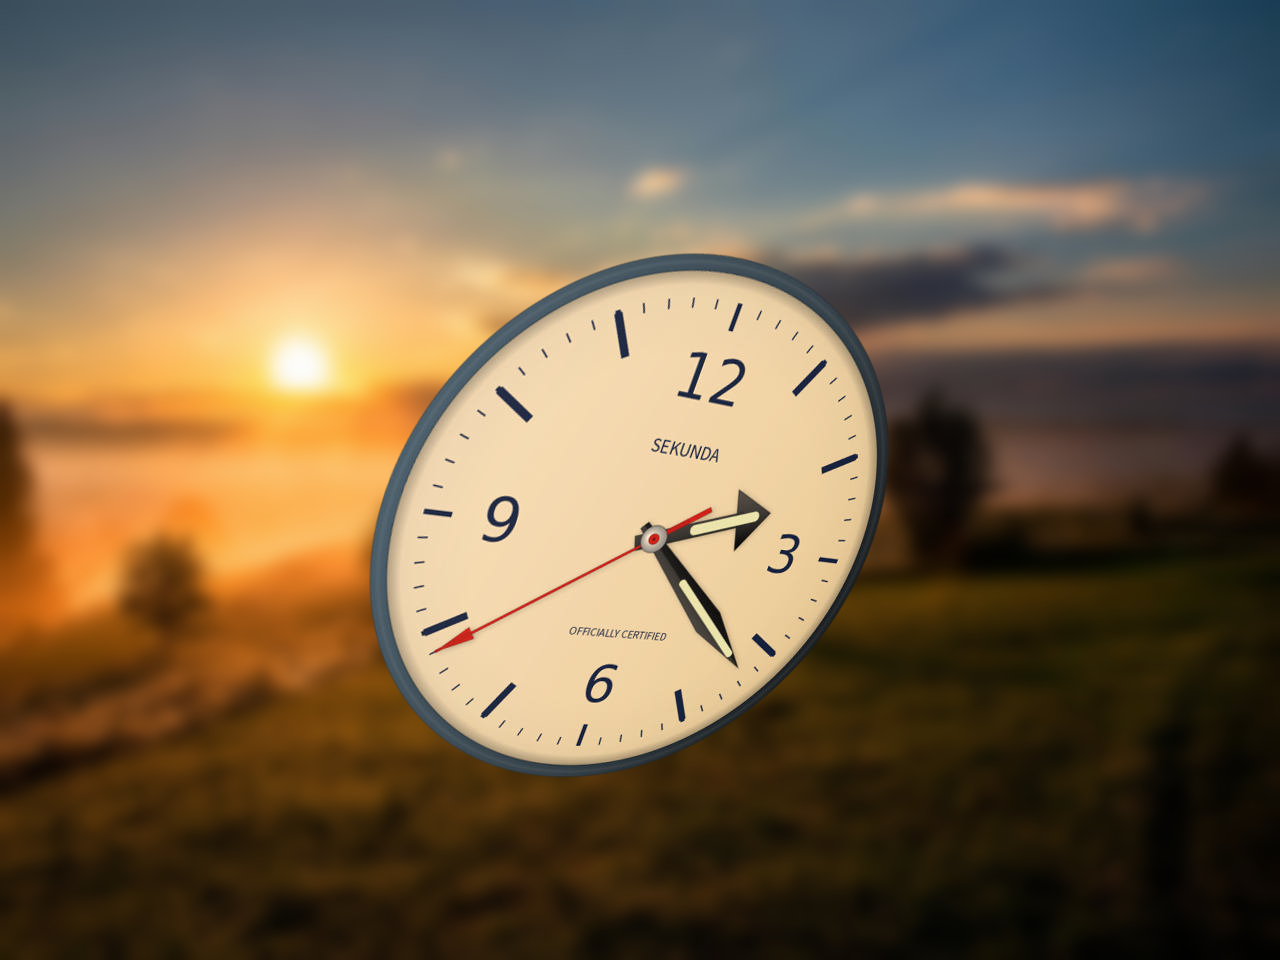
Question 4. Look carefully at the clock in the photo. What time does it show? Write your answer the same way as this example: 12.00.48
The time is 2.21.39
